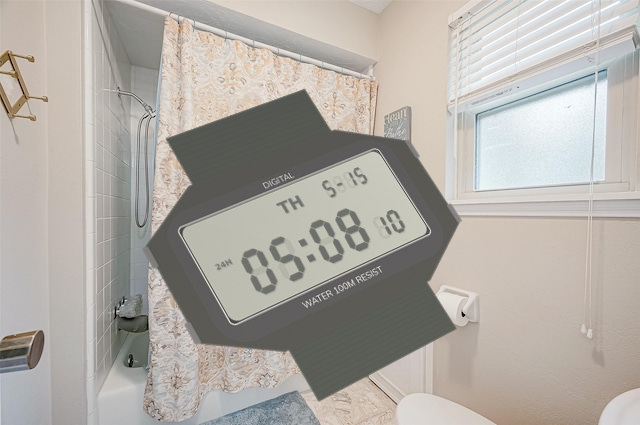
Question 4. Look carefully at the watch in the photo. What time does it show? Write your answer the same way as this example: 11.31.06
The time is 5.08.10
